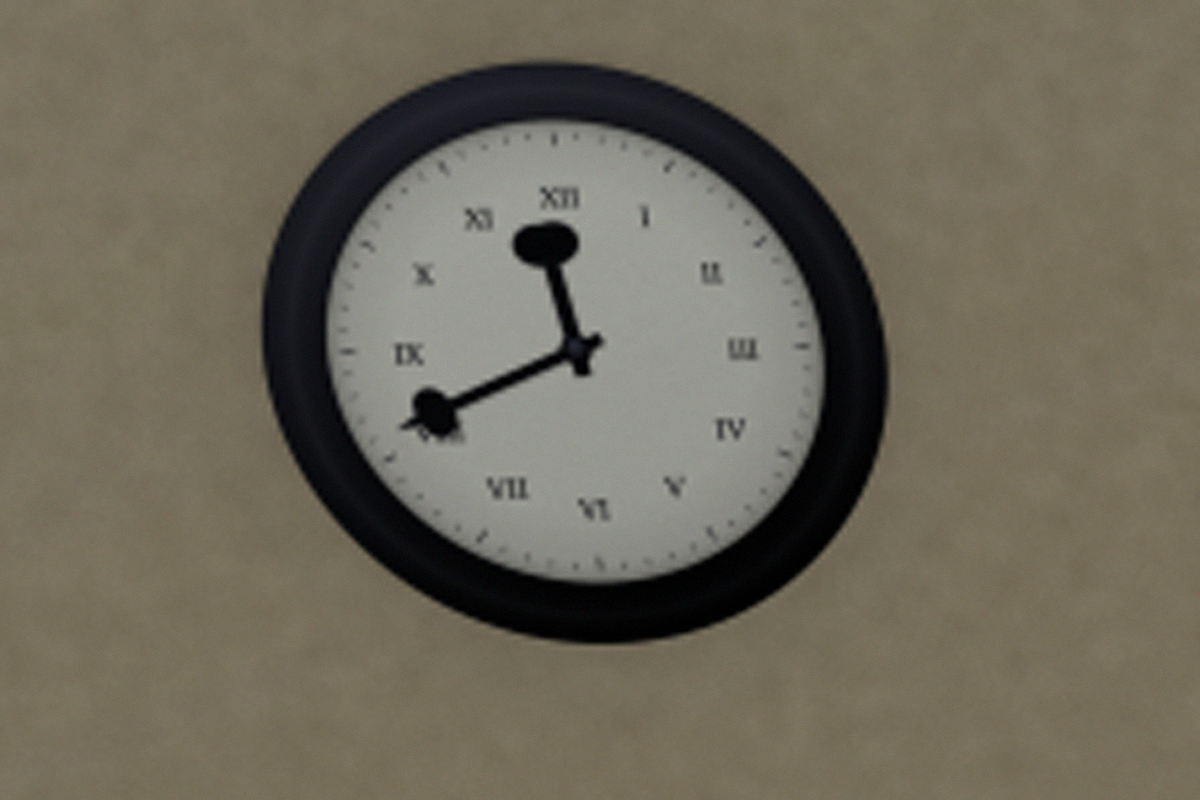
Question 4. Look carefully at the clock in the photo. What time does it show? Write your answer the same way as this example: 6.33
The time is 11.41
